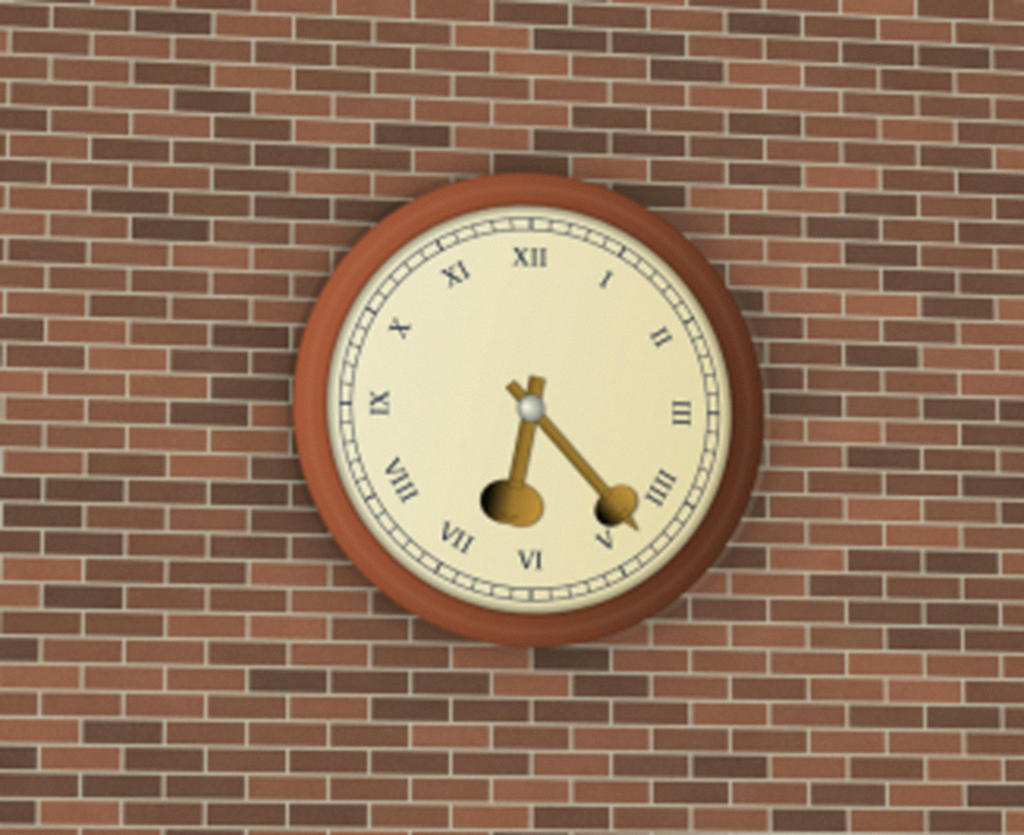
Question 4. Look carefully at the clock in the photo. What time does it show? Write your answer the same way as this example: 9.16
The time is 6.23
